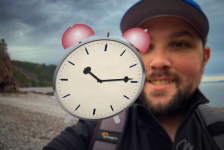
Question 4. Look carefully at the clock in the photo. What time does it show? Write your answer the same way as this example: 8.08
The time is 10.14
